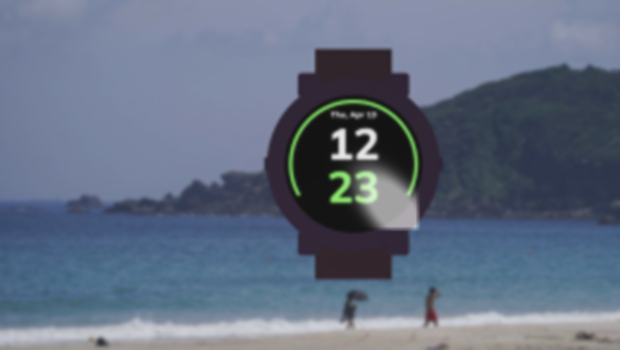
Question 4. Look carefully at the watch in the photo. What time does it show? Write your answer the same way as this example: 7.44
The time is 12.23
